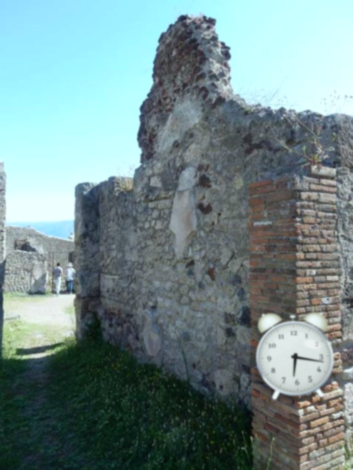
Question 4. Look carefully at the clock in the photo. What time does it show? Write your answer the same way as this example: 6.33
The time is 6.17
